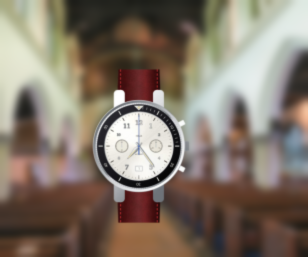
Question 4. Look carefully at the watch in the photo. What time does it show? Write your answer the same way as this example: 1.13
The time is 7.24
